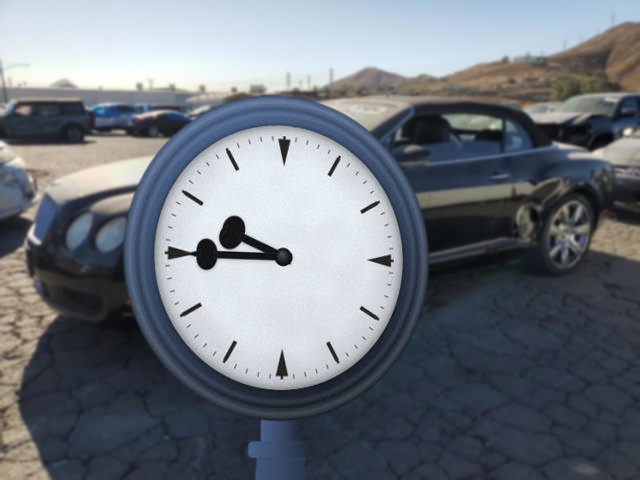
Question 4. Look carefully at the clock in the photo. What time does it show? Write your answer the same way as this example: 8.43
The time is 9.45
